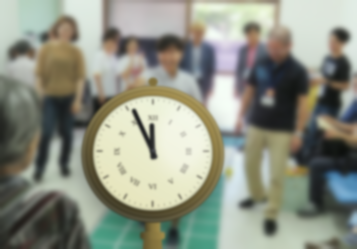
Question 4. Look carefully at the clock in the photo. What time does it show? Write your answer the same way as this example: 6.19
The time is 11.56
